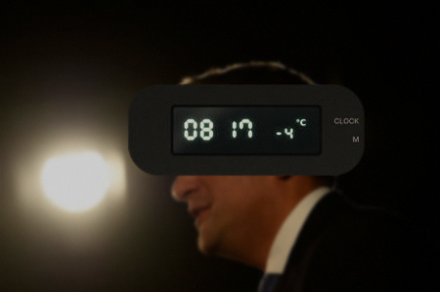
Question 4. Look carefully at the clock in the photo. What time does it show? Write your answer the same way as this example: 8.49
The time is 8.17
